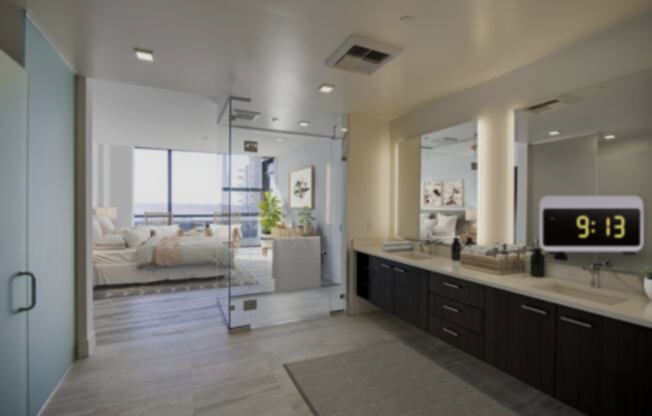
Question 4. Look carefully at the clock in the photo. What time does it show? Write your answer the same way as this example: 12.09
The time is 9.13
